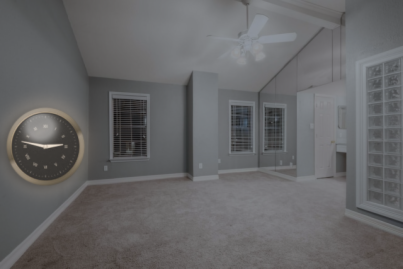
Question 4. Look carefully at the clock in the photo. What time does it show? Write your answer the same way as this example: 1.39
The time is 2.47
